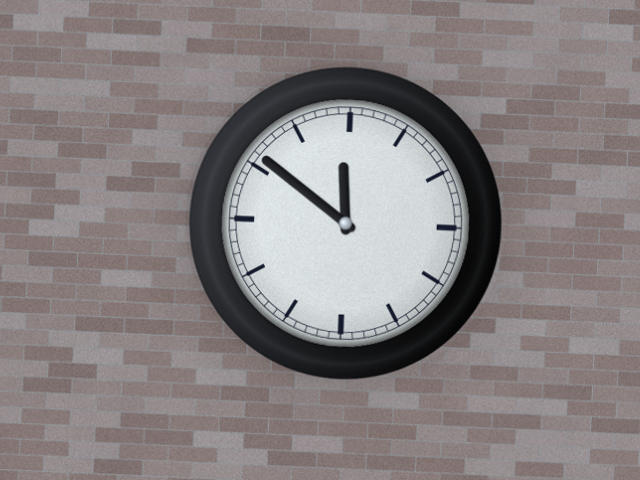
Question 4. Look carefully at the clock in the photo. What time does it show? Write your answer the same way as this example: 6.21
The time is 11.51
